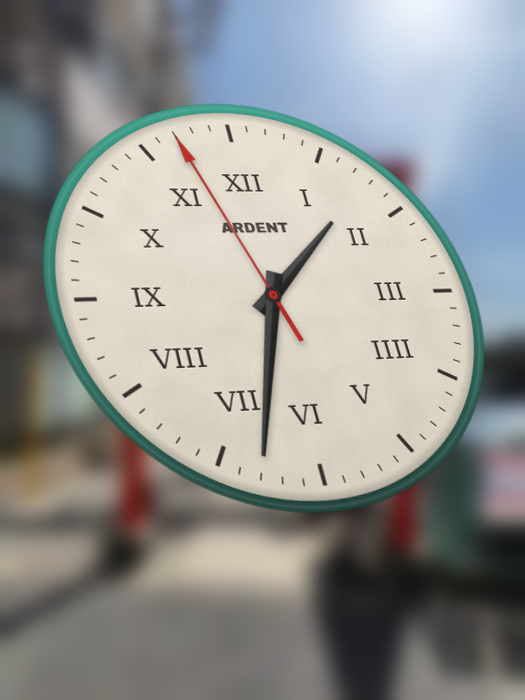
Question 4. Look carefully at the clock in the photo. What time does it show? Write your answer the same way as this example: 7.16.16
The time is 1.32.57
